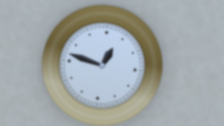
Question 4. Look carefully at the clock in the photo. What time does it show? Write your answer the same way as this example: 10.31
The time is 12.47
